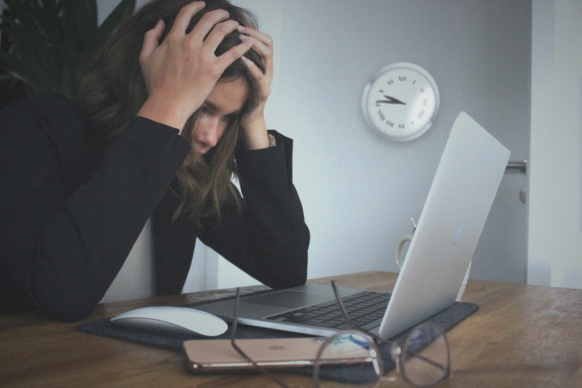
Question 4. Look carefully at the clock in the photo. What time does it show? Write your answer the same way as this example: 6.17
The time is 9.46
